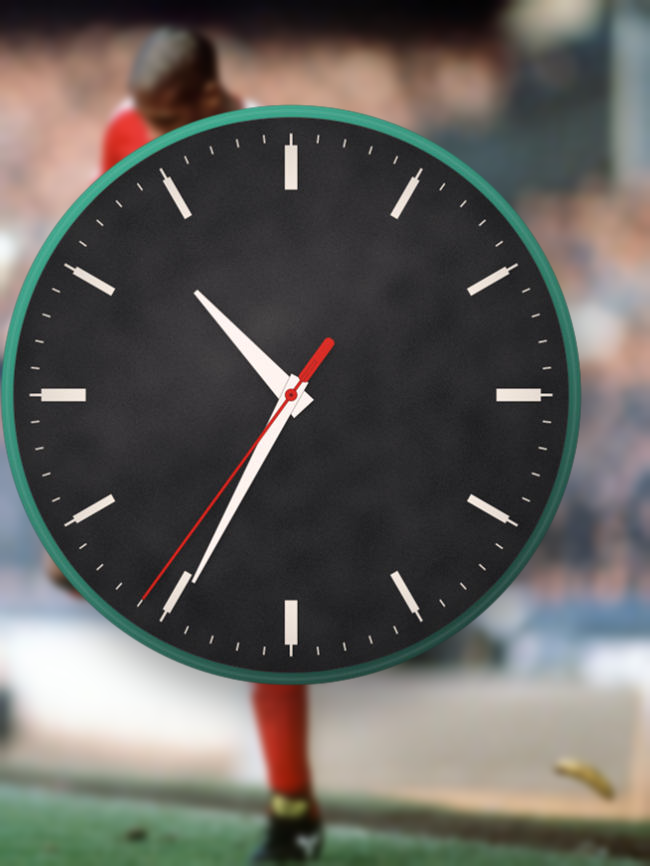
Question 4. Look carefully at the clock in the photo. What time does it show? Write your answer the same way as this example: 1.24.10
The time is 10.34.36
